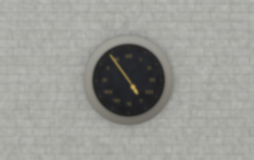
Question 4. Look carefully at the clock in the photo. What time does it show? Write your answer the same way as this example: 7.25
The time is 4.54
